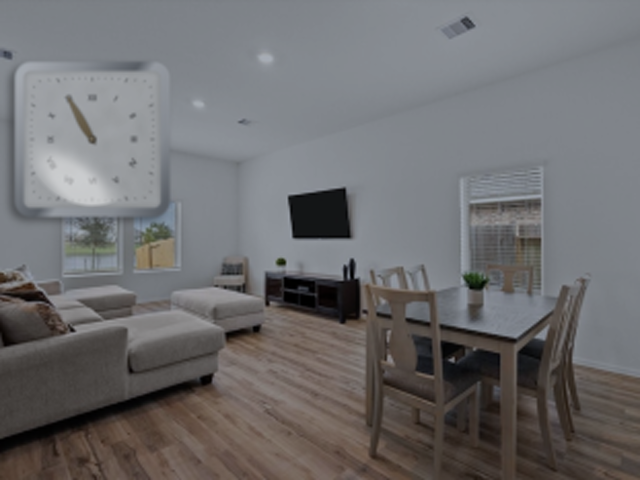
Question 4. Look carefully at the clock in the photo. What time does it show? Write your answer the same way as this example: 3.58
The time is 10.55
